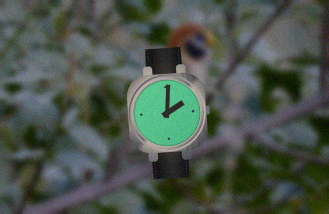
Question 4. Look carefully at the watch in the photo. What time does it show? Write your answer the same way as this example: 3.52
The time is 2.01
